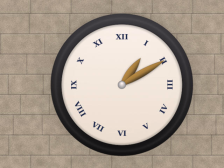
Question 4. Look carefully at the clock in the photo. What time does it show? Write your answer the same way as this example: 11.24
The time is 1.10
